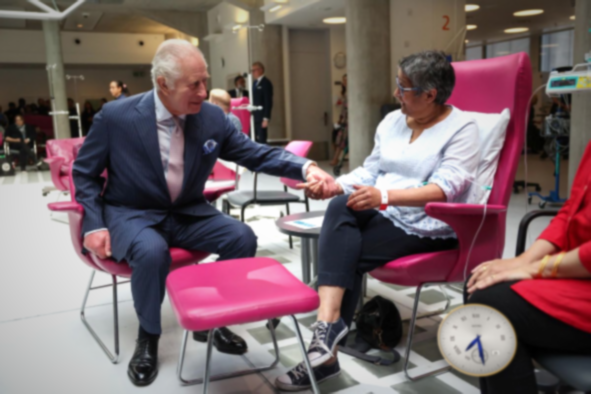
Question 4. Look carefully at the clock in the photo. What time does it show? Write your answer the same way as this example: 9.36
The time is 7.29
